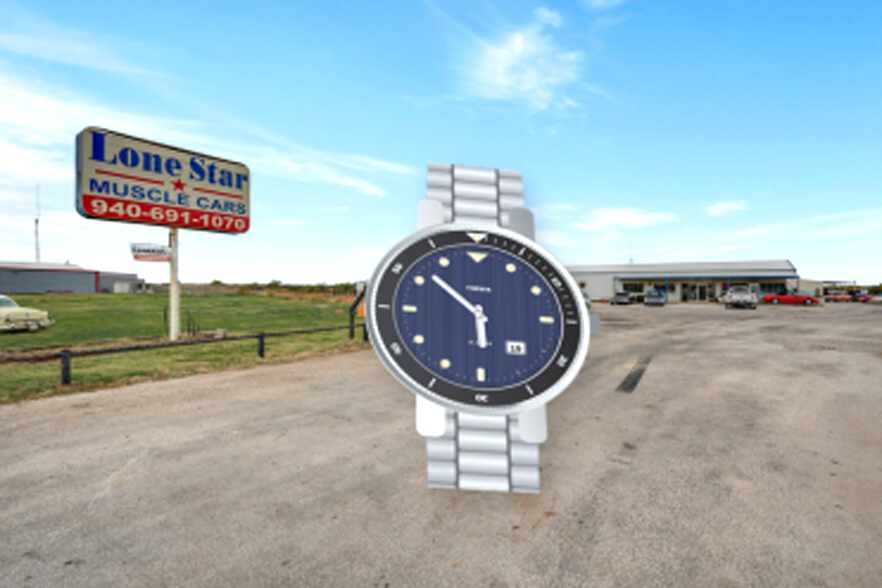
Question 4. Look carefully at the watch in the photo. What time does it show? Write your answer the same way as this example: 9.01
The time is 5.52
